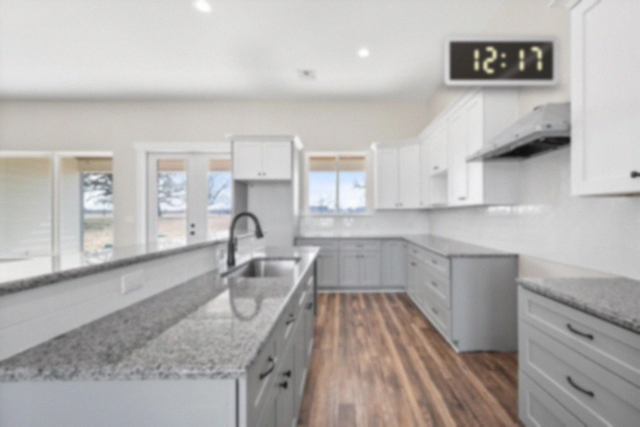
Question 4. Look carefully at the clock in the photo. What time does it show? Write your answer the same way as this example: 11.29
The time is 12.17
